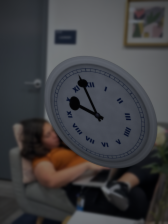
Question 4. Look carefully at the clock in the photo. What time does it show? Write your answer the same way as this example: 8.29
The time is 9.58
